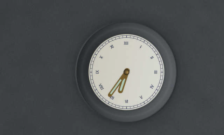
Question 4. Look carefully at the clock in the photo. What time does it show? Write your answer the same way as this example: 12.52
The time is 6.36
